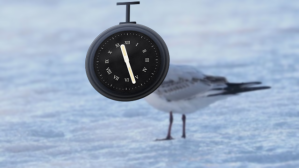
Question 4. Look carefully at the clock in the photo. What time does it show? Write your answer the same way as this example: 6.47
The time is 11.27
